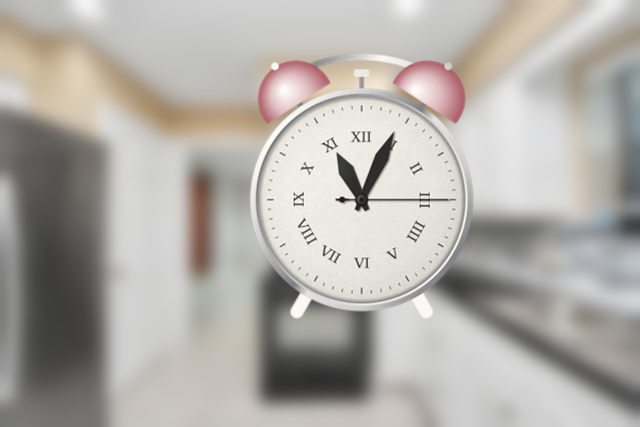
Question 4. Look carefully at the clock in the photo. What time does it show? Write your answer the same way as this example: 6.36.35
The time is 11.04.15
